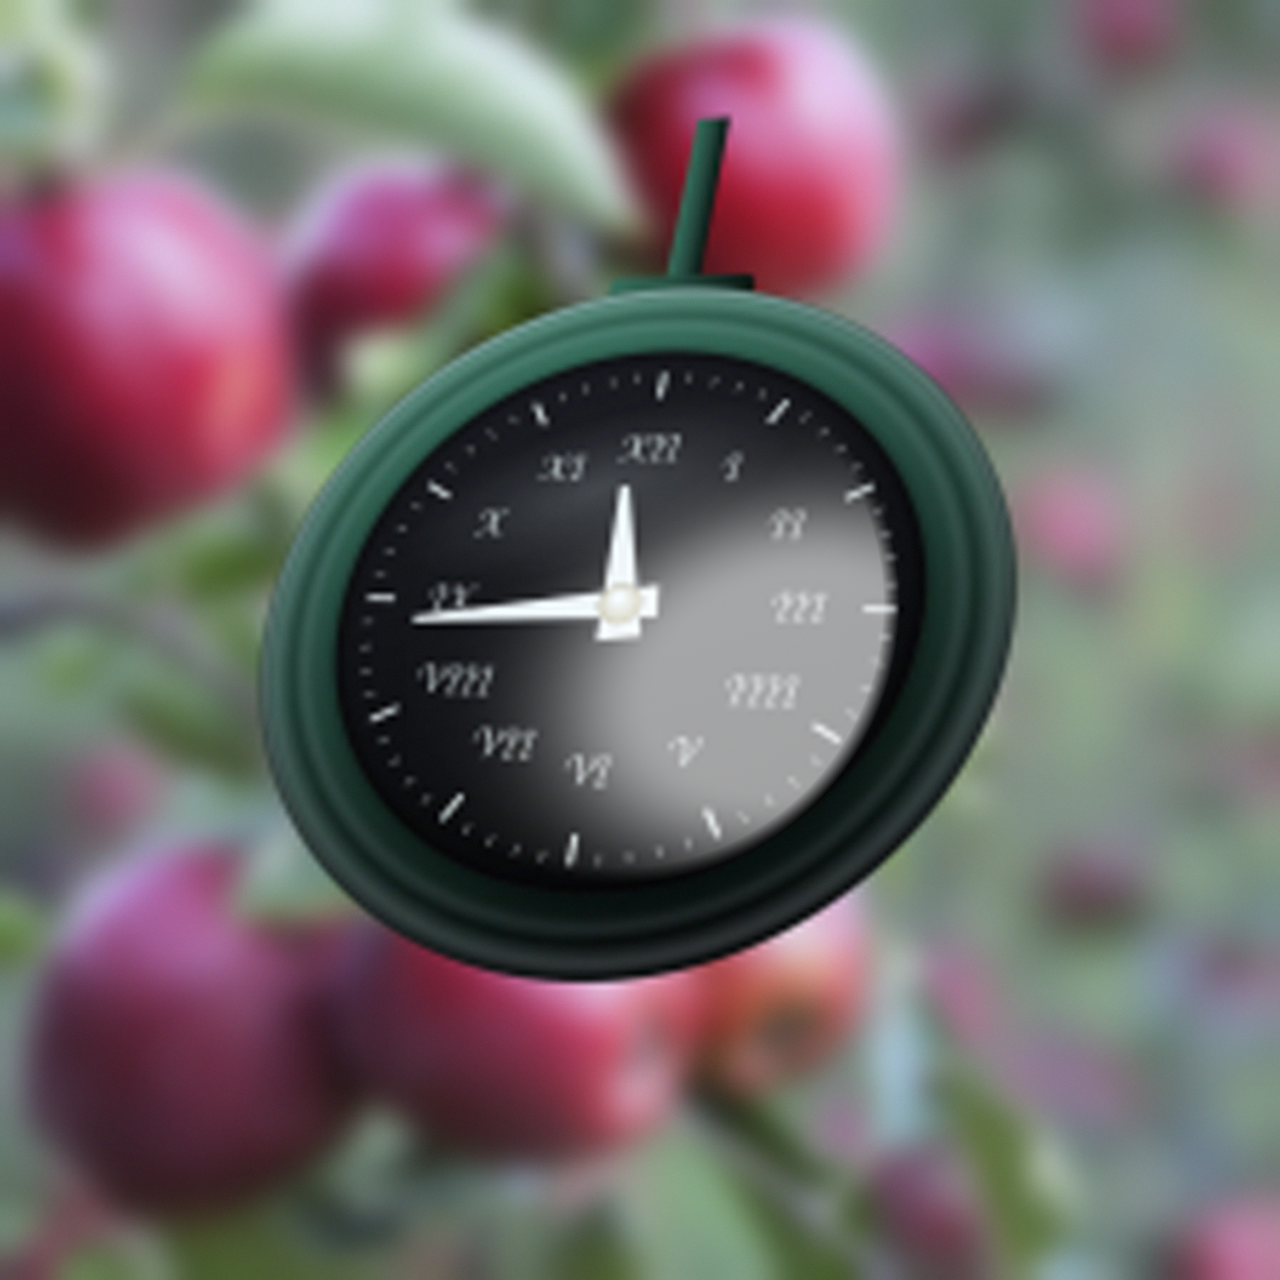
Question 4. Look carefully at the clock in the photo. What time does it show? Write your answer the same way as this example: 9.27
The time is 11.44
